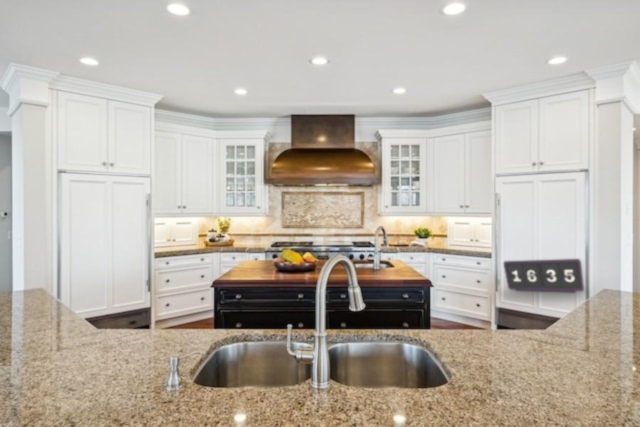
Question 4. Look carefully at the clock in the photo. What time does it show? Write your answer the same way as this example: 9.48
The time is 16.35
